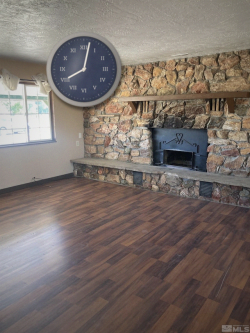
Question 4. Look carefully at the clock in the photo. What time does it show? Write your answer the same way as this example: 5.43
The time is 8.02
